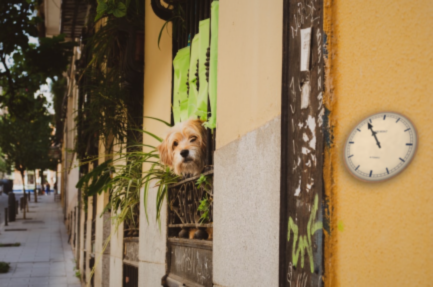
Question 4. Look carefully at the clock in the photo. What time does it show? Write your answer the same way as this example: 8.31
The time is 10.54
